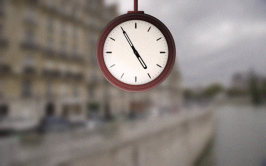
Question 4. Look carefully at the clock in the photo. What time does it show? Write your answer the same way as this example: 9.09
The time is 4.55
